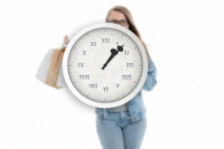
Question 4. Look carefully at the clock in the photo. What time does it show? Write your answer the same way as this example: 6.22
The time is 1.07
